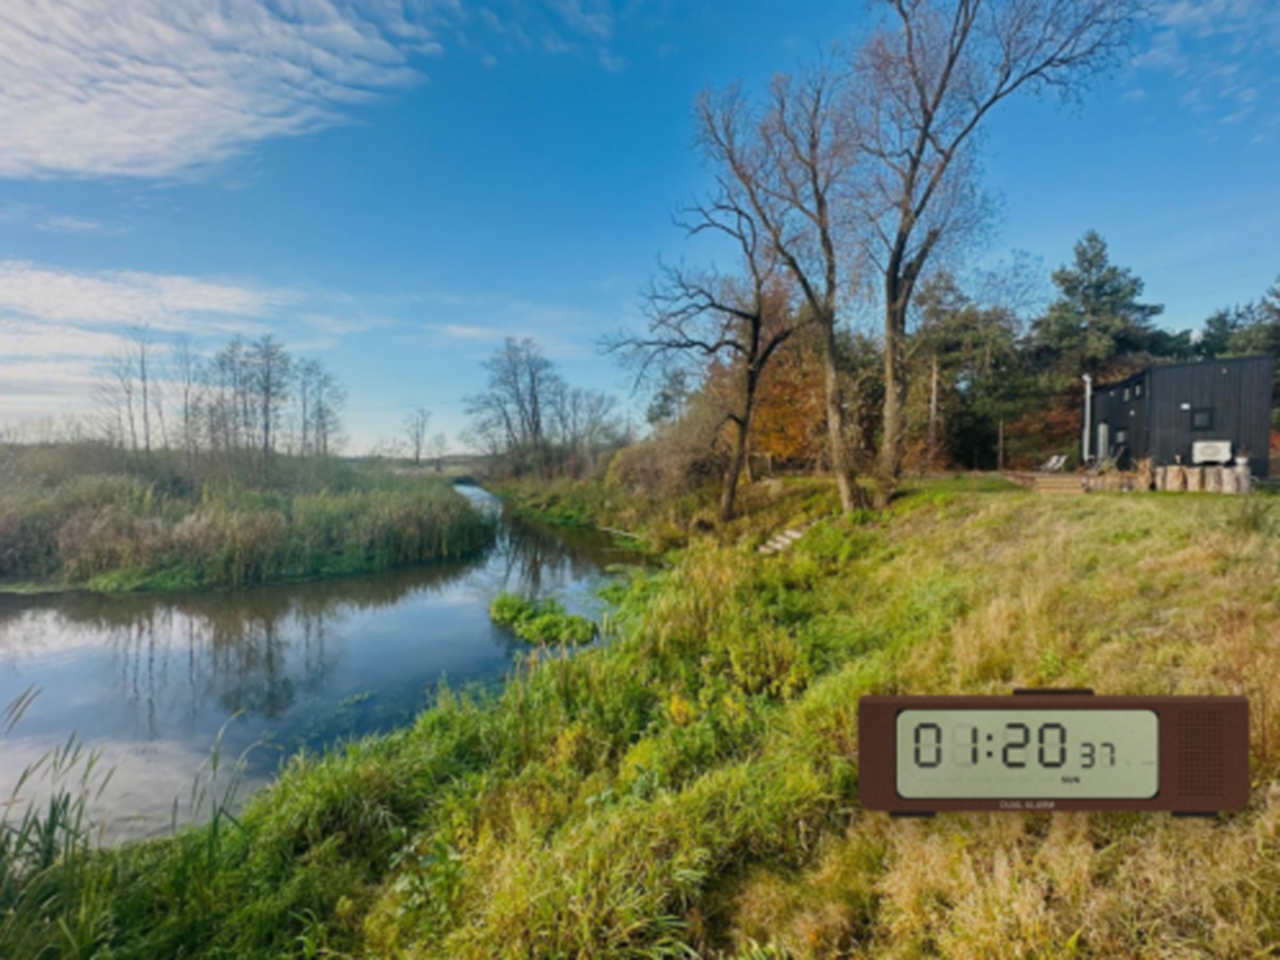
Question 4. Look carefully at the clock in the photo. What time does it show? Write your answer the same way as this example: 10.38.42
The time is 1.20.37
